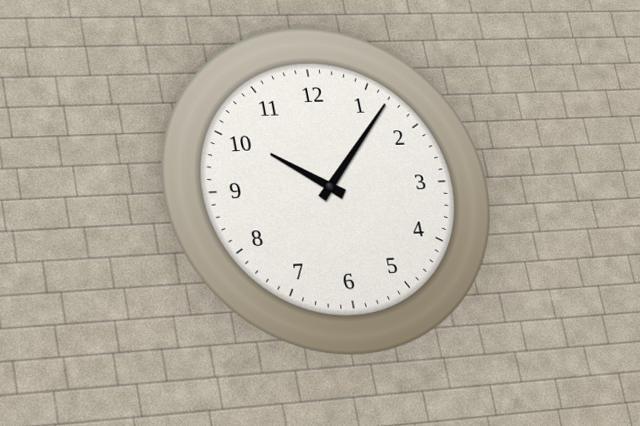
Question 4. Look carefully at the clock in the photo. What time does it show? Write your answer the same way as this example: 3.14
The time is 10.07
